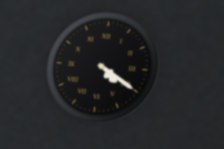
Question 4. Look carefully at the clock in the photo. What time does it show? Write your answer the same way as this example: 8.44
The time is 4.20
